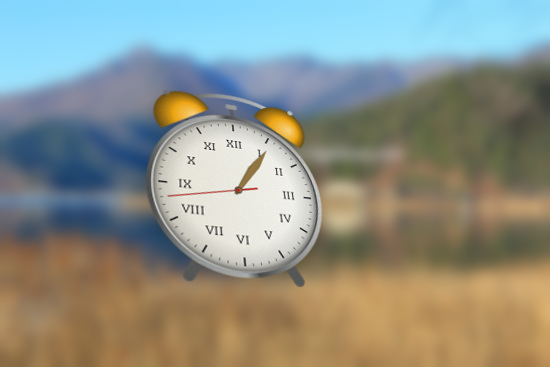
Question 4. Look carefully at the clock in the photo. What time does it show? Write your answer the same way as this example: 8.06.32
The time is 1.05.43
